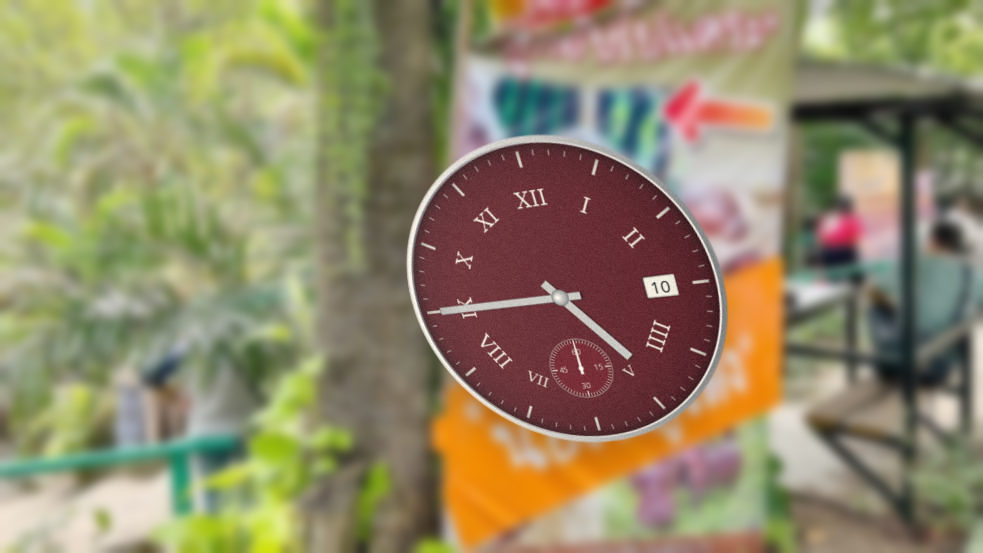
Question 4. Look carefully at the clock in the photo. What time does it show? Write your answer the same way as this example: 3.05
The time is 4.45
